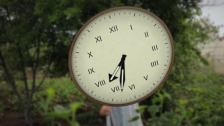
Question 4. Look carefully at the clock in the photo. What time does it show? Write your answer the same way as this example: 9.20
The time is 7.33
